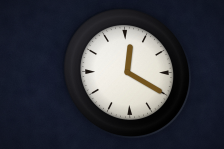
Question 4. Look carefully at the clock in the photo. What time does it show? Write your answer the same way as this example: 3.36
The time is 12.20
